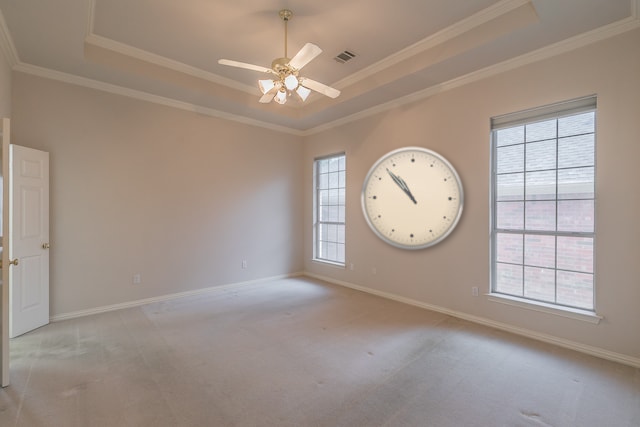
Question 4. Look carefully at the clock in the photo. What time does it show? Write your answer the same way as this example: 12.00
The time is 10.53
